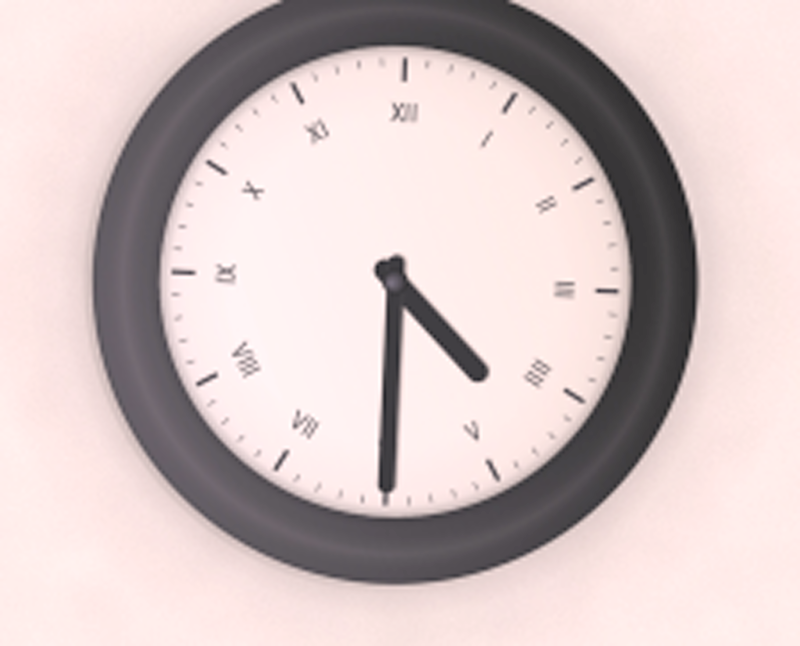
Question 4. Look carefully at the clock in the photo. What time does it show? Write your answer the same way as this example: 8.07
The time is 4.30
